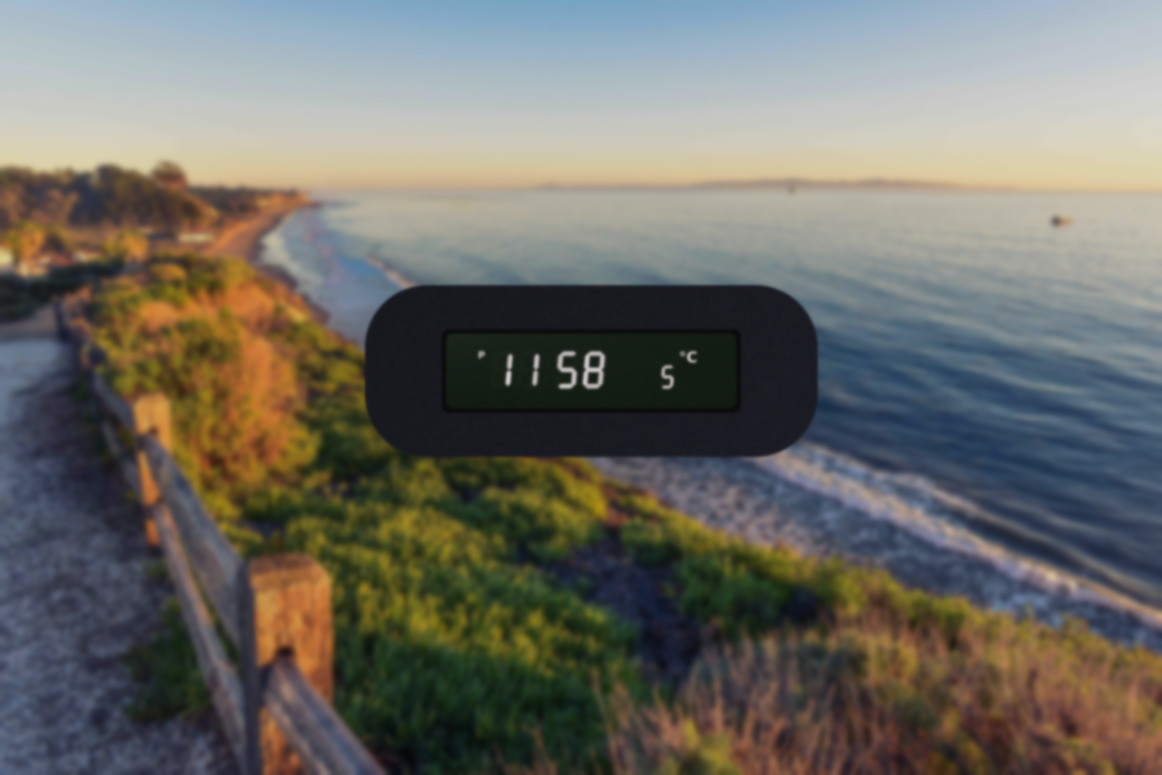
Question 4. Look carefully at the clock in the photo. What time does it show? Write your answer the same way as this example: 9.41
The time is 11.58
